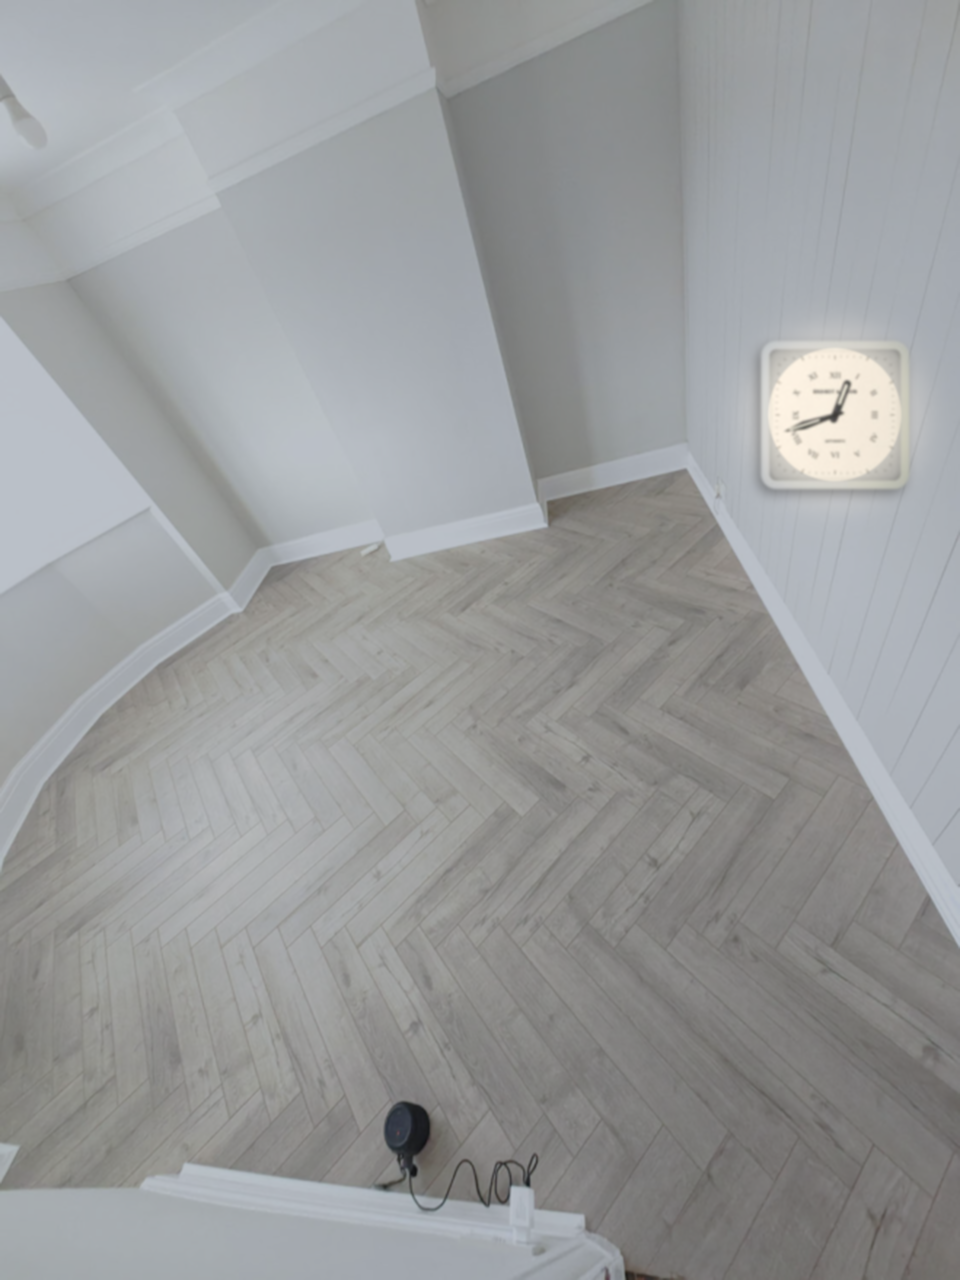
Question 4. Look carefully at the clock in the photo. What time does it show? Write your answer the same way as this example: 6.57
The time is 12.42
